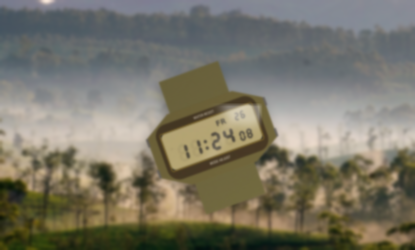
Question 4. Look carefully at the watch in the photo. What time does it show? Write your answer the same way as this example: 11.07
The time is 11.24
